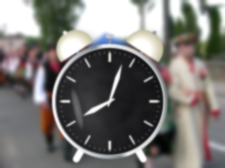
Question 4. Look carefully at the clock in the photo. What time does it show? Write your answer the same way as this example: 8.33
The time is 8.03
